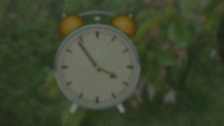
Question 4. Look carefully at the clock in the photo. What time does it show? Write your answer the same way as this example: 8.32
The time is 3.54
